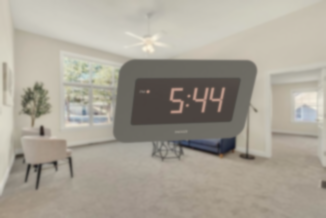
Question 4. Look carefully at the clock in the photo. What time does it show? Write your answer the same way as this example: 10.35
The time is 5.44
